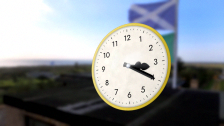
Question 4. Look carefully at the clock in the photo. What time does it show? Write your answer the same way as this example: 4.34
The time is 3.20
